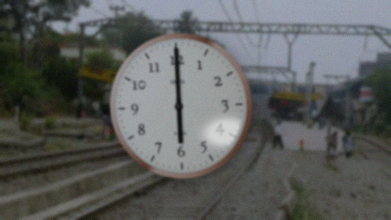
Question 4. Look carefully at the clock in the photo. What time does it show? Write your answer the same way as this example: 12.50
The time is 6.00
